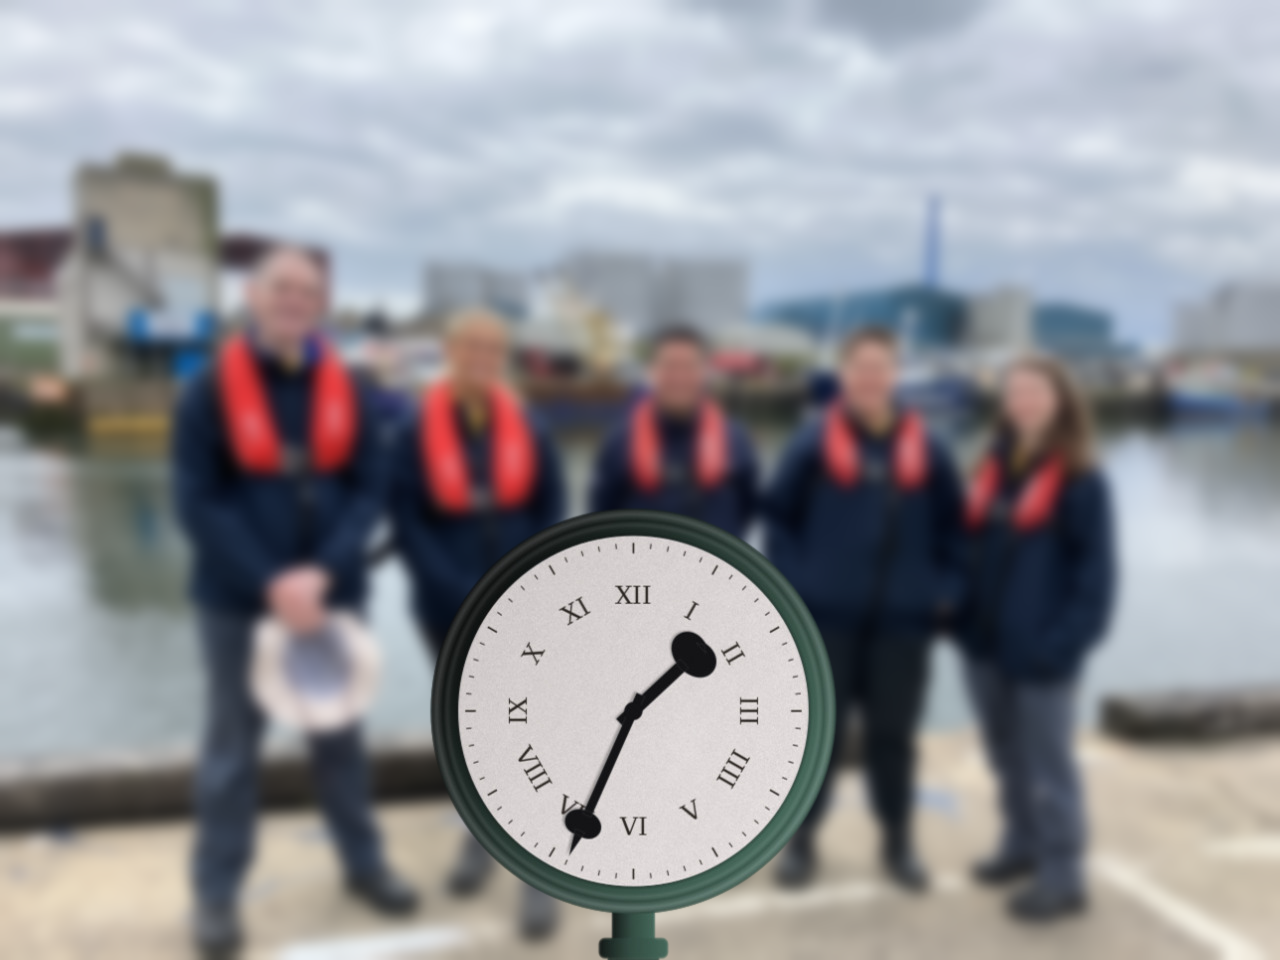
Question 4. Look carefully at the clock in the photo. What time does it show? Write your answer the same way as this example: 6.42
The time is 1.34
